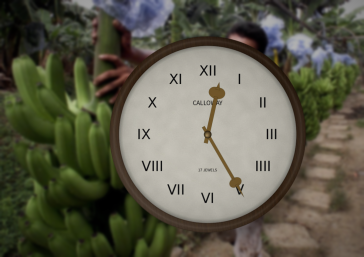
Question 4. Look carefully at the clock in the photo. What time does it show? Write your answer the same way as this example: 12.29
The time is 12.25
